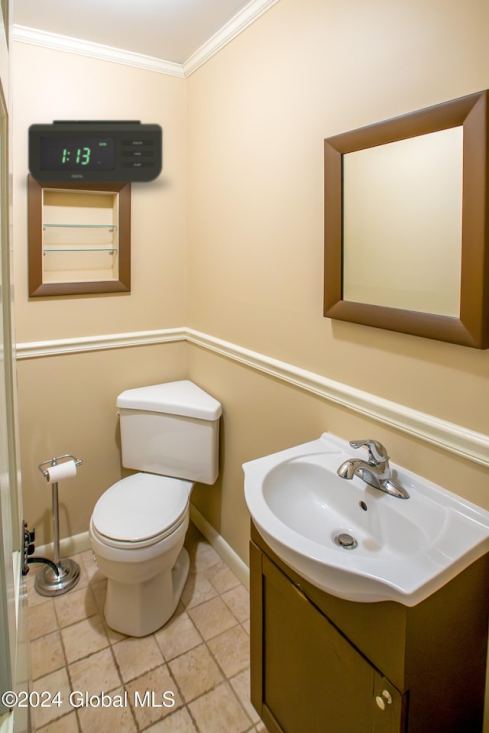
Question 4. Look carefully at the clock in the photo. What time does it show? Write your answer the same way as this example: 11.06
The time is 1.13
